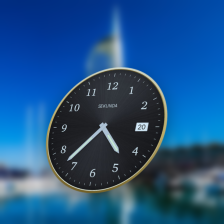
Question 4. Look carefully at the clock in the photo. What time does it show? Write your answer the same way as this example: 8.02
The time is 4.37
